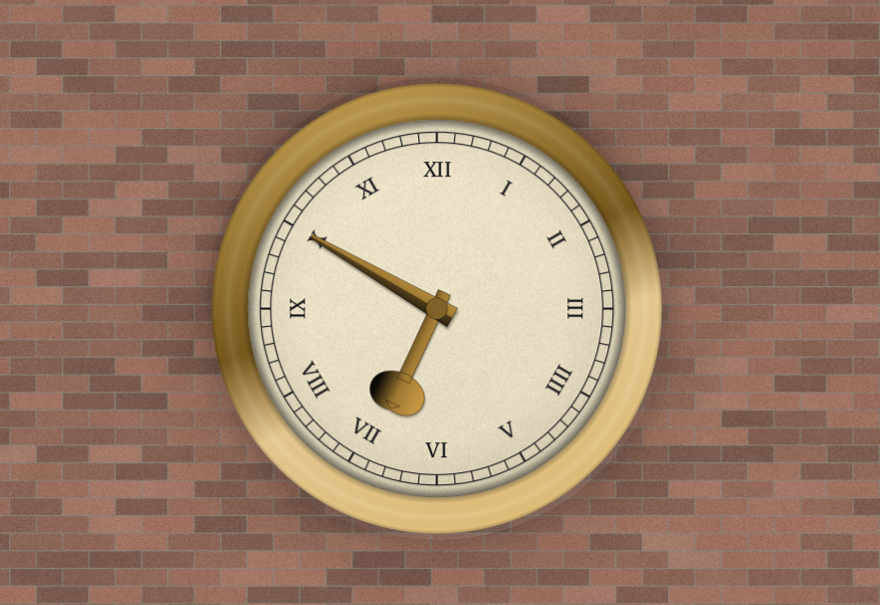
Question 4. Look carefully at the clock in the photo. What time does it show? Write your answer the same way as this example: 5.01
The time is 6.50
